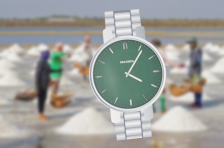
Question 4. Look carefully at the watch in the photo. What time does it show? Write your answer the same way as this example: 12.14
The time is 4.06
